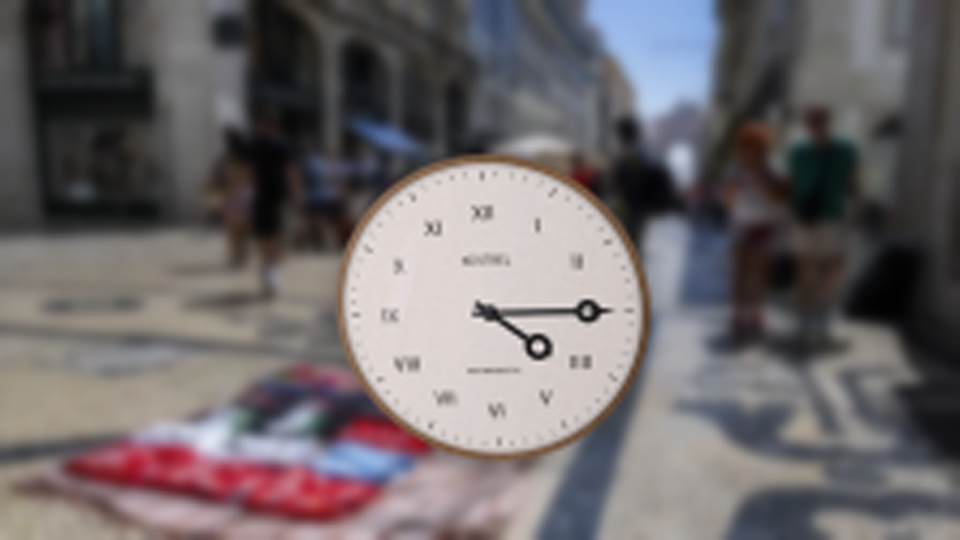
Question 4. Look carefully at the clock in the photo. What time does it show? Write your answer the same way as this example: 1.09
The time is 4.15
